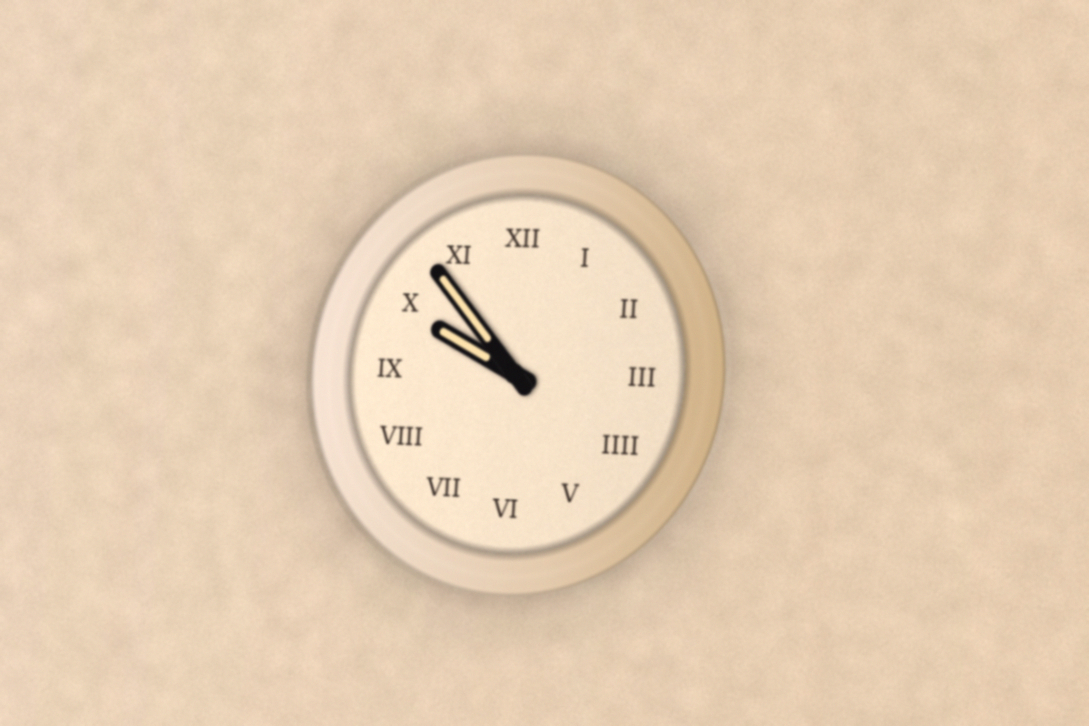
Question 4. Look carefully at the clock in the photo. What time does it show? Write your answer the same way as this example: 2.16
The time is 9.53
